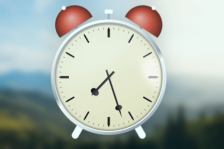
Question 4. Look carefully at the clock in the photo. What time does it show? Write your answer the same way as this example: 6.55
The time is 7.27
